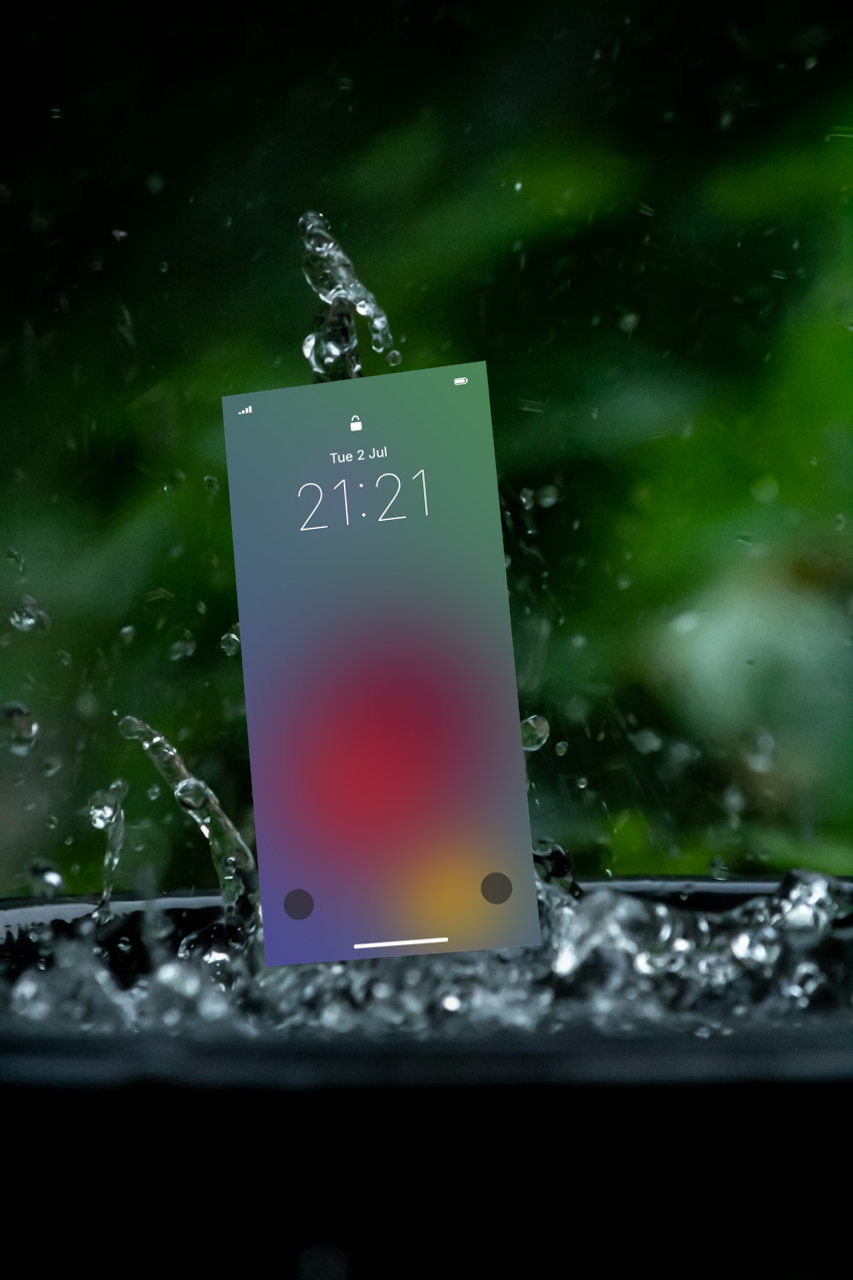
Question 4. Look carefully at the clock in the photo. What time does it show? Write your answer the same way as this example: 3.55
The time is 21.21
